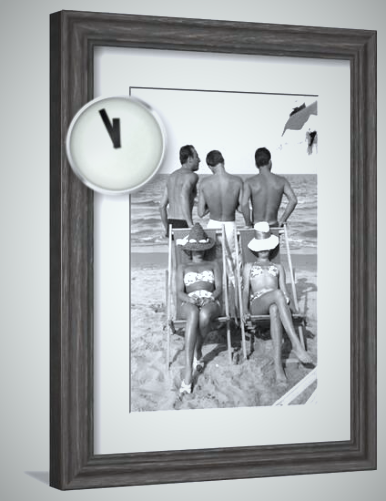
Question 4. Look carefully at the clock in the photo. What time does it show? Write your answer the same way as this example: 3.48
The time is 11.56
